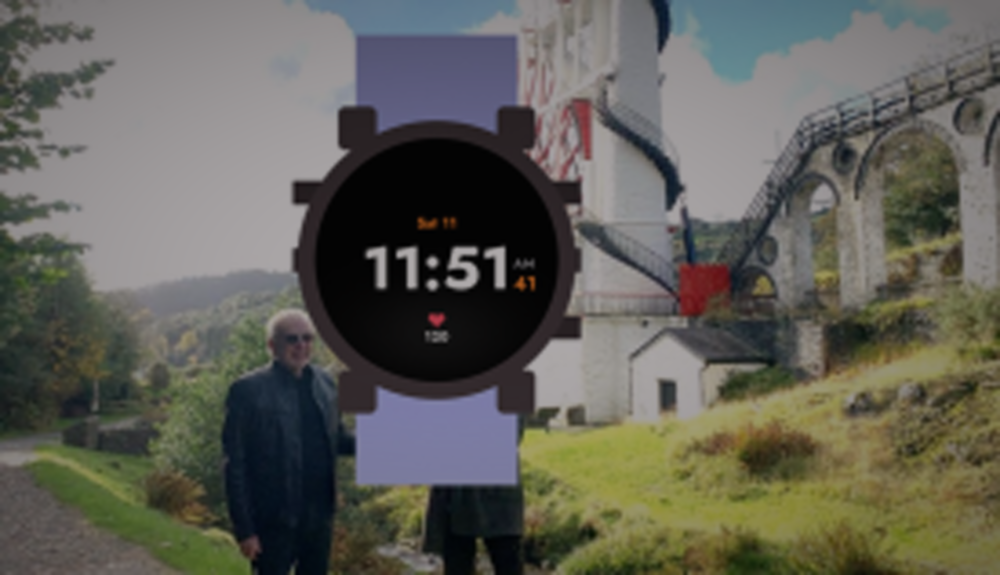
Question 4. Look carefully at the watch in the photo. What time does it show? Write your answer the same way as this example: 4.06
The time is 11.51
